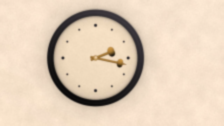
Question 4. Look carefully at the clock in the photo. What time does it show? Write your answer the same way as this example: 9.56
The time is 2.17
